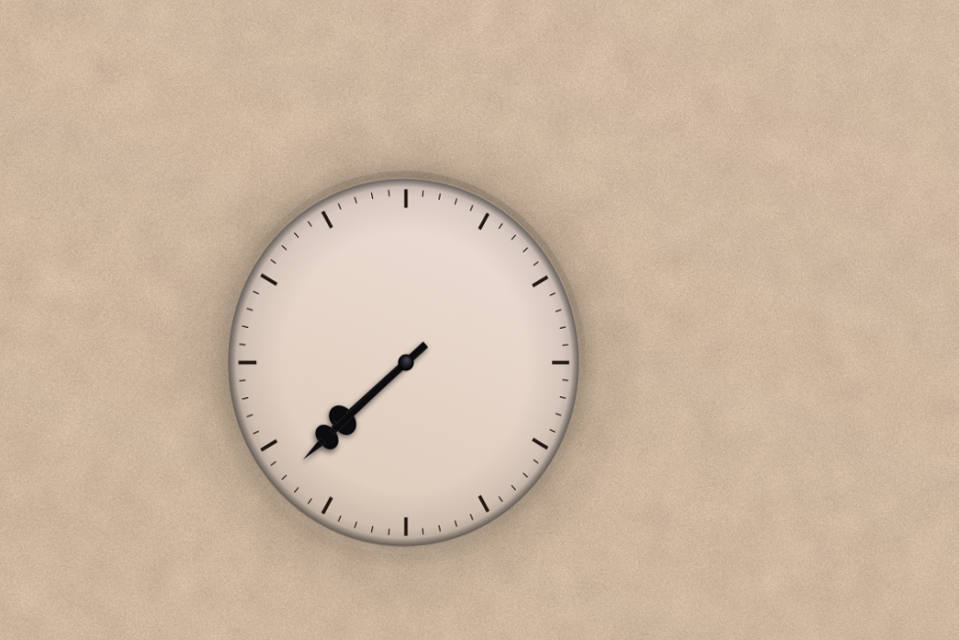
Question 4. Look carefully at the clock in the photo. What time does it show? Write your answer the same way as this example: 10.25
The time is 7.38
